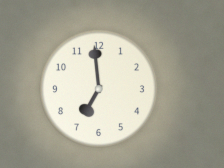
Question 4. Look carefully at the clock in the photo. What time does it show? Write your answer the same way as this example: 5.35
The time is 6.59
